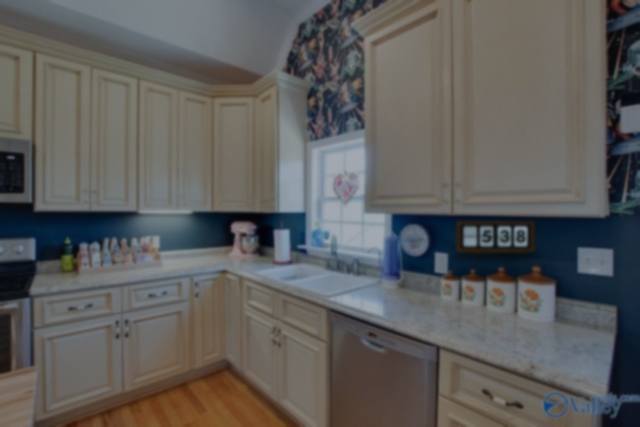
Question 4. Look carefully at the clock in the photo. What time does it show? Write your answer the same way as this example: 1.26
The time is 5.38
